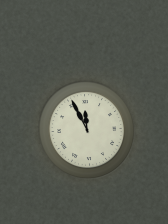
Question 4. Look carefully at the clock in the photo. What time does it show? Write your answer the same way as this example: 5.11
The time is 11.56
